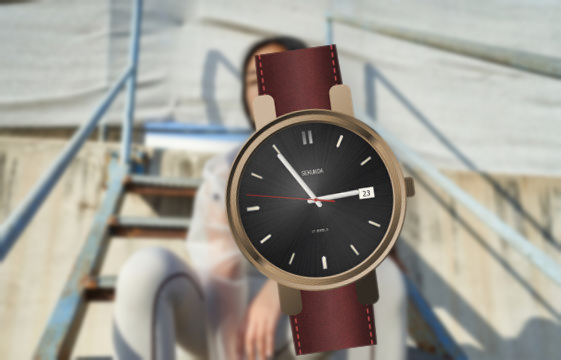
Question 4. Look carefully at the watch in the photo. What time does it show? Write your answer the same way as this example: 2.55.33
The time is 2.54.47
